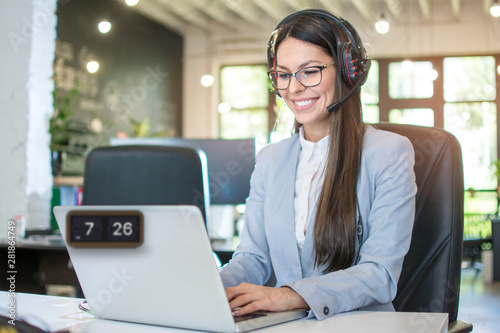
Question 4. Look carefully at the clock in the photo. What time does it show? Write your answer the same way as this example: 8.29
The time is 7.26
